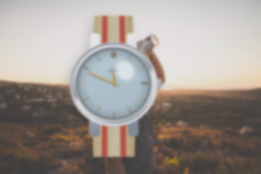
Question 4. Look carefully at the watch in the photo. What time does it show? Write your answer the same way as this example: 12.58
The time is 11.49
